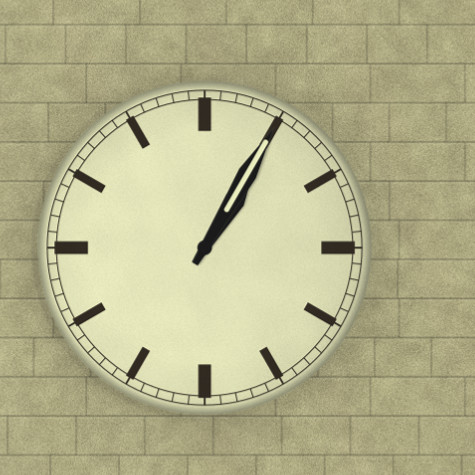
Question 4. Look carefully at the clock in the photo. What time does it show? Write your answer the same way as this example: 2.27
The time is 1.05
